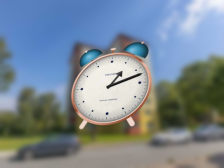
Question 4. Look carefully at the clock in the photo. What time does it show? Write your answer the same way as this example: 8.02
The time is 1.12
